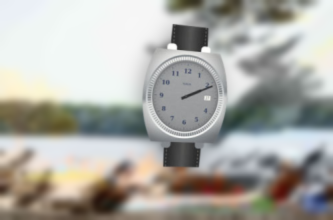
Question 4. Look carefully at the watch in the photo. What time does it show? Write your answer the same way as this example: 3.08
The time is 2.11
